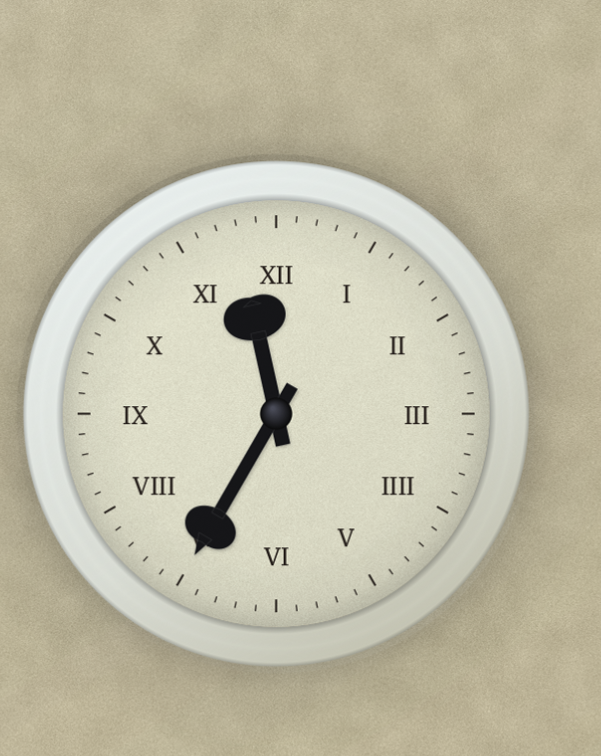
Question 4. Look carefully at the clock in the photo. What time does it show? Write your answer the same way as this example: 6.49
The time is 11.35
